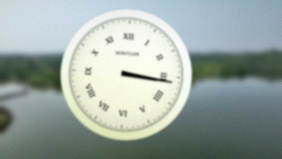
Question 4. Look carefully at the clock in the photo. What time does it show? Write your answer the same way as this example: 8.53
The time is 3.16
